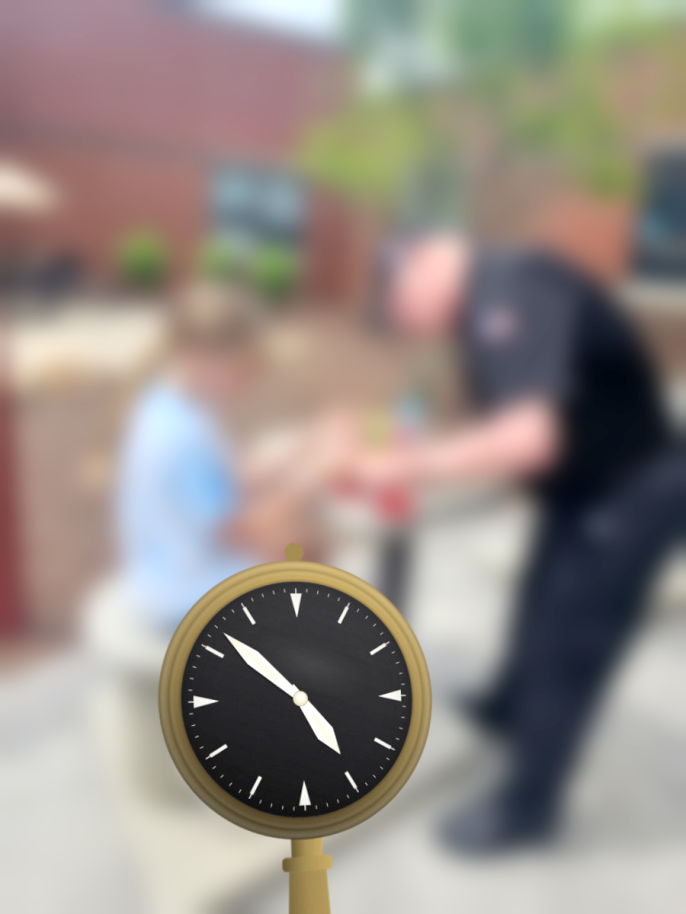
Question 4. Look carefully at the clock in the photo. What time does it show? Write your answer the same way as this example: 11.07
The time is 4.52
